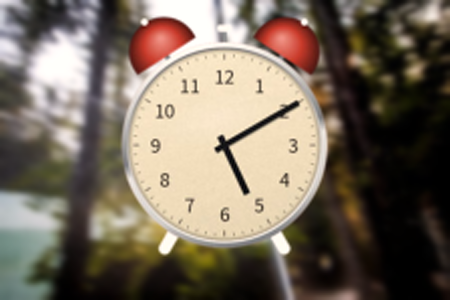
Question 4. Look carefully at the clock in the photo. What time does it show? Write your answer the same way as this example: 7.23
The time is 5.10
